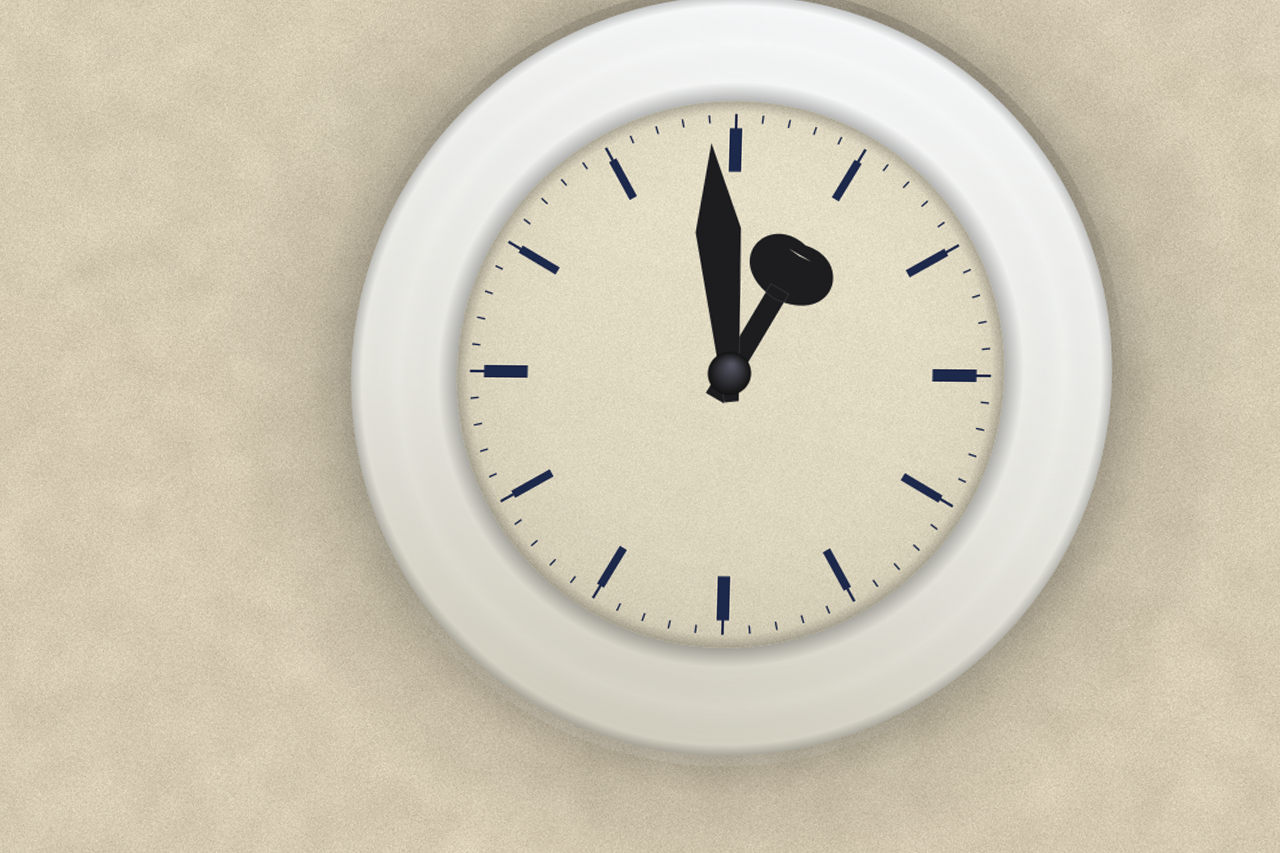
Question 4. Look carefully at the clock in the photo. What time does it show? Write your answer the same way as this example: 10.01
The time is 12.59
